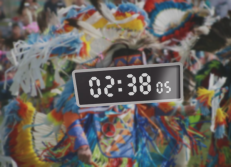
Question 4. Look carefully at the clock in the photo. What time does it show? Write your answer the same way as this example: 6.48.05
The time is 2.38.05
